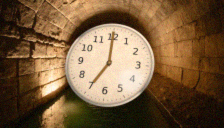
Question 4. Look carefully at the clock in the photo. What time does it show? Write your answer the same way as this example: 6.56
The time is 7.00
